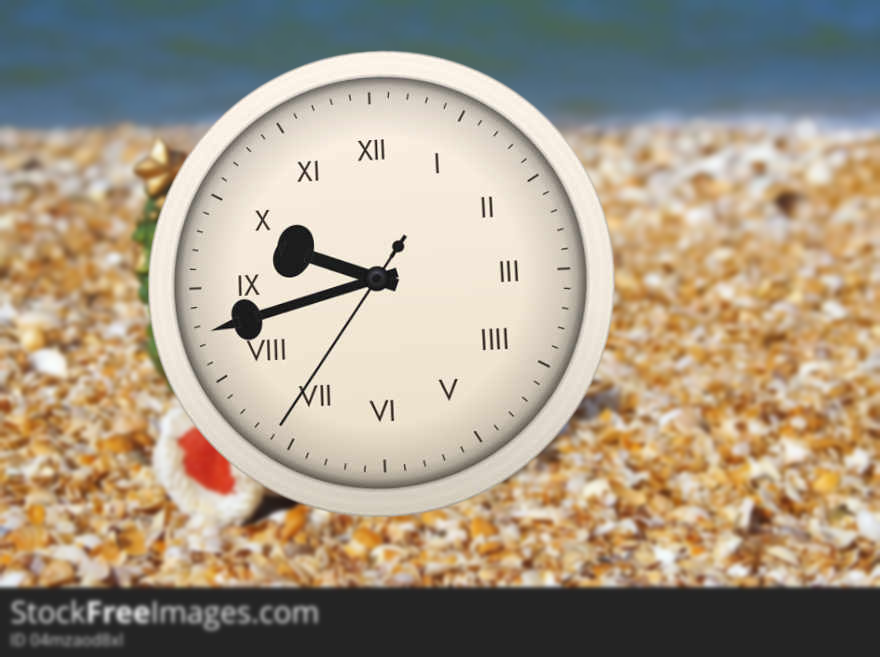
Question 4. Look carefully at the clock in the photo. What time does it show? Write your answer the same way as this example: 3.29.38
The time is 9.42.36
